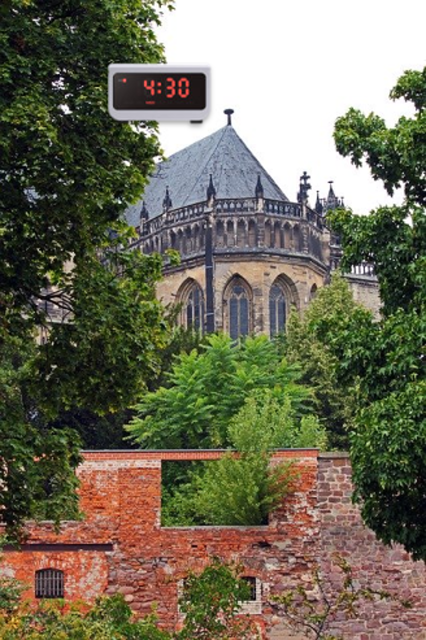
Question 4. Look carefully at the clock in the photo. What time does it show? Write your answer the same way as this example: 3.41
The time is 4.30
